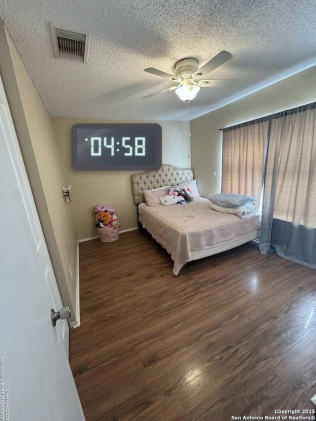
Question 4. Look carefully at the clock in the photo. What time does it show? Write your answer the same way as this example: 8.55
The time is 4.58
